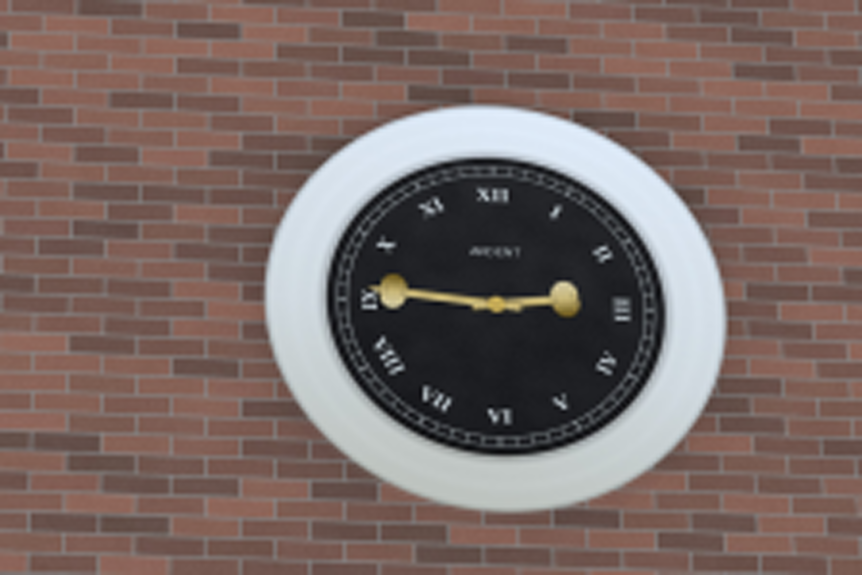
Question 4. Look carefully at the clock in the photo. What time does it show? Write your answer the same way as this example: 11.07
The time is 2.46
